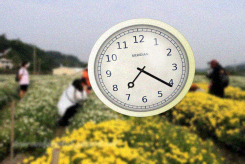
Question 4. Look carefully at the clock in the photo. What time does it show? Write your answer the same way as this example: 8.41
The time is 7.21
